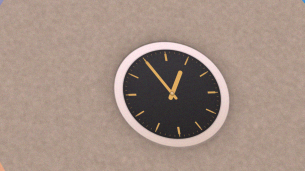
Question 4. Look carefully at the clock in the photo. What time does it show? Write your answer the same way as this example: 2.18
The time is 12.55
